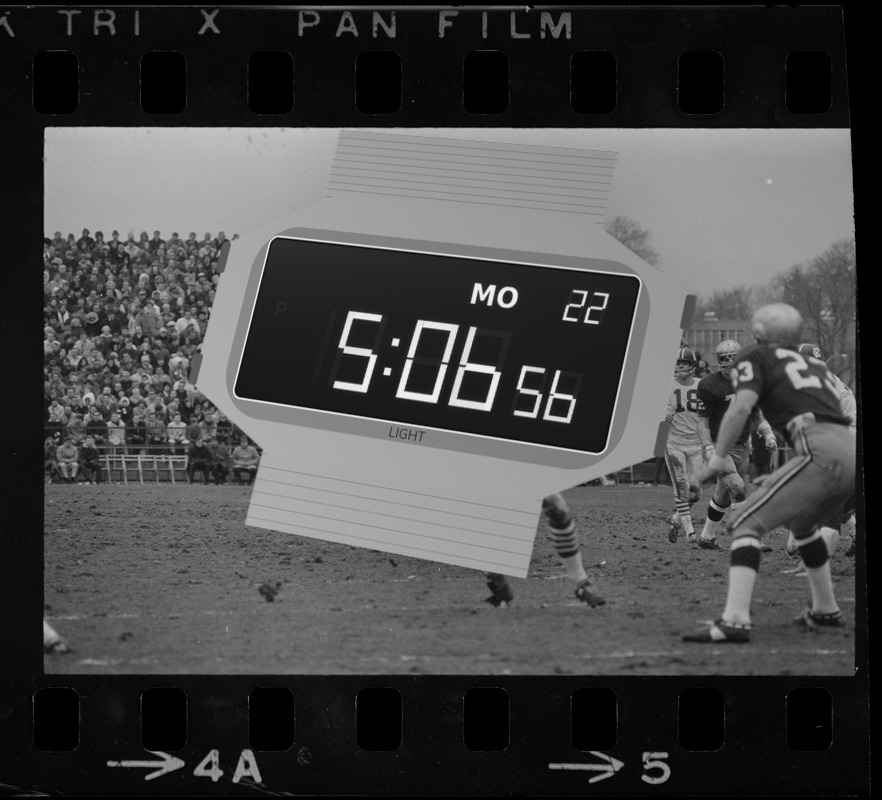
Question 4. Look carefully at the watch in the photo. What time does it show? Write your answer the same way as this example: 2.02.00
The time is 5.06.56
